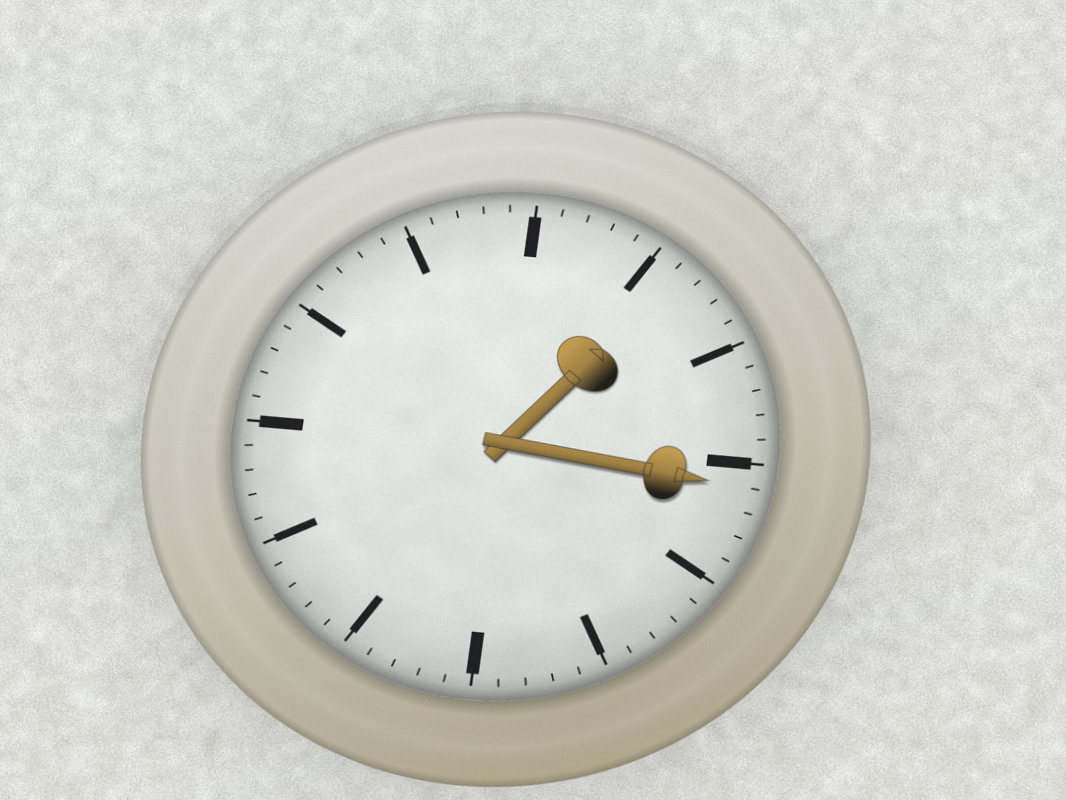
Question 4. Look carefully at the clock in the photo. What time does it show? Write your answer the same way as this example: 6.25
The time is 1.16
